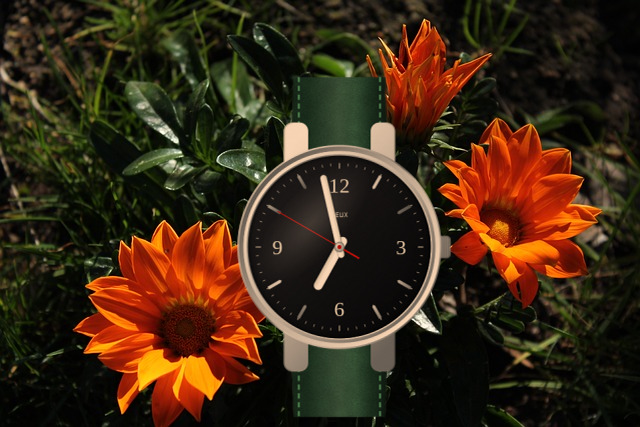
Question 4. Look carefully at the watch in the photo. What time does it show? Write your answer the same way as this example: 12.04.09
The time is 6.57.50
